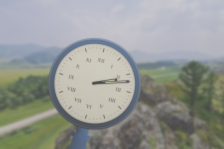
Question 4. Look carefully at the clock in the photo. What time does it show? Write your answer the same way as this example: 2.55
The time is 2.12
